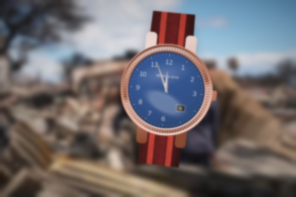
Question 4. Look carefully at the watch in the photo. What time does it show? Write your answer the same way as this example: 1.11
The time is 11.56
